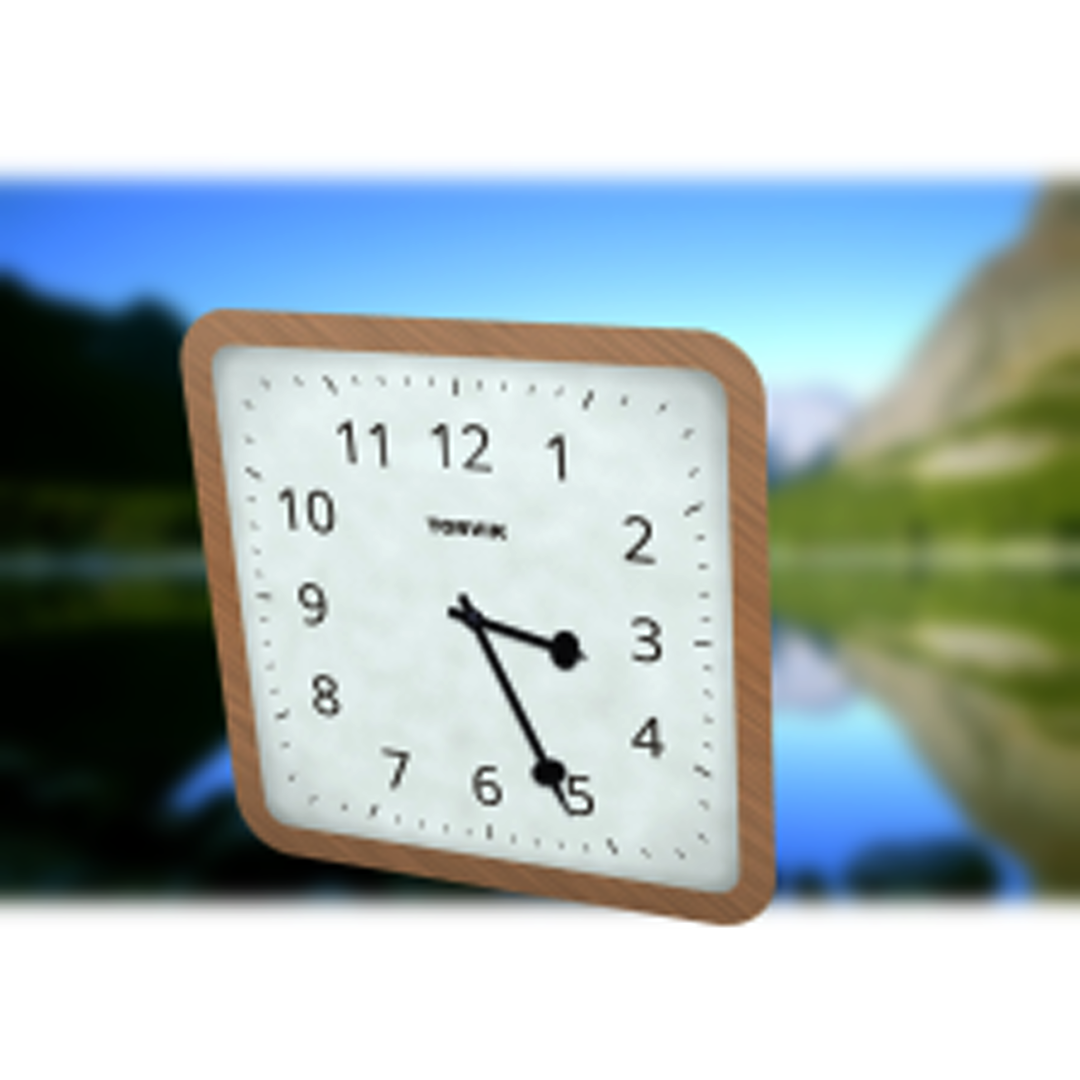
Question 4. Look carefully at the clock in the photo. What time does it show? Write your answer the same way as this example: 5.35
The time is 3.26
